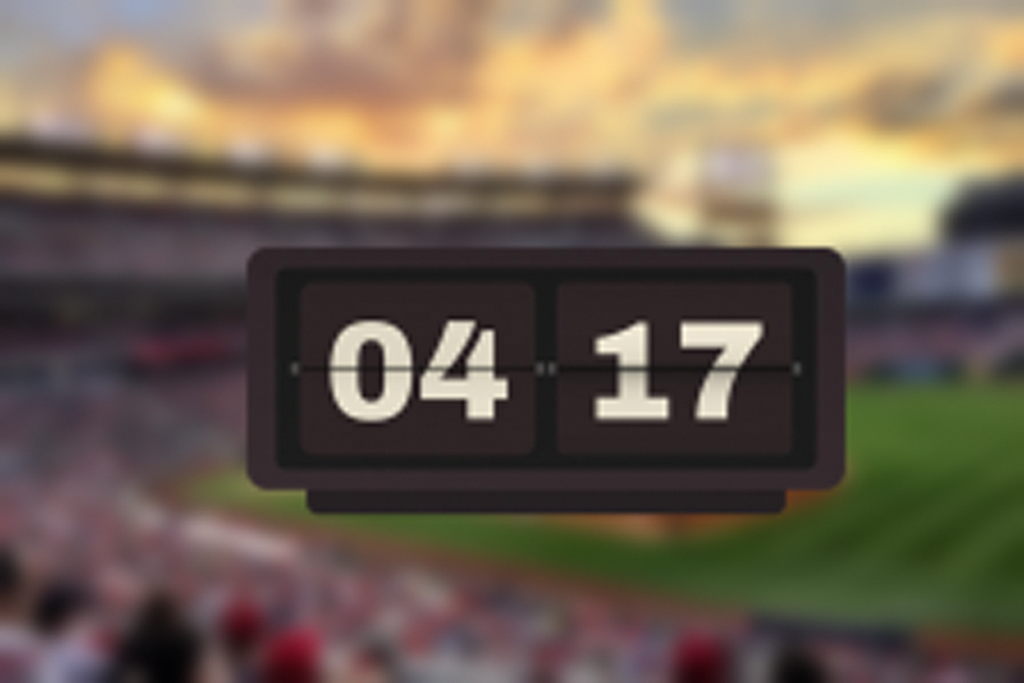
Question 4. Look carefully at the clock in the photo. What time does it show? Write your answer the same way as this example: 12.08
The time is 4.17
